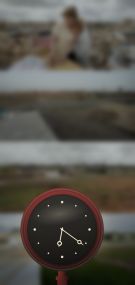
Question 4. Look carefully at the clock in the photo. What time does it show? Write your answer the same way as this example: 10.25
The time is 6.21
